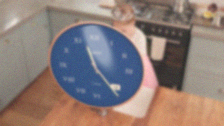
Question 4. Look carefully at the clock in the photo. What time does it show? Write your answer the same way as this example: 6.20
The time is 11.24
